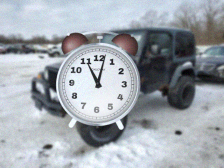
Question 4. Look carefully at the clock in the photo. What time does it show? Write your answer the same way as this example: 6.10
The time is 11.02
